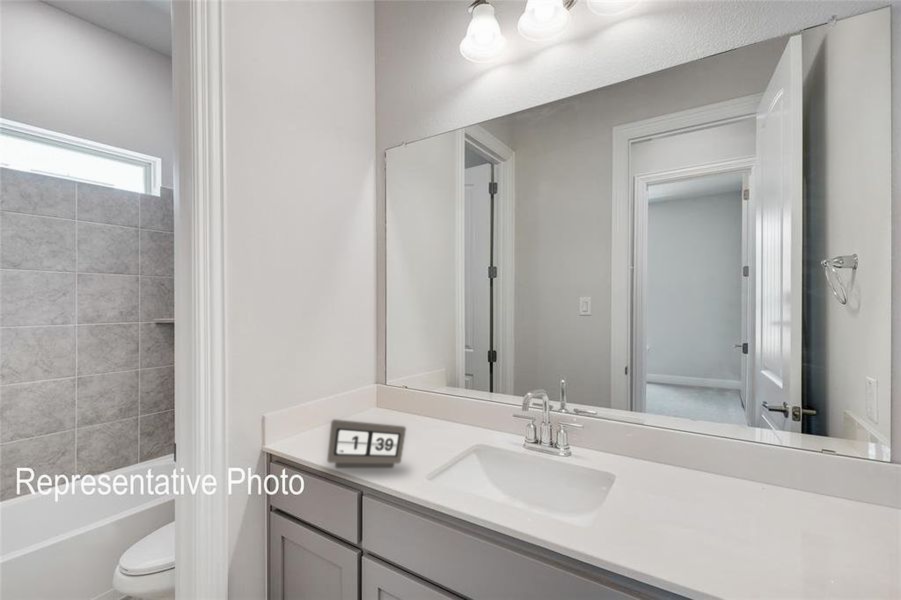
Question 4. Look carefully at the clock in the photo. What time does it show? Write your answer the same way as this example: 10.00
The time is 1.39
